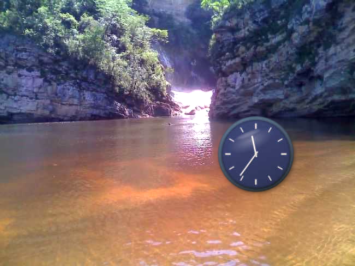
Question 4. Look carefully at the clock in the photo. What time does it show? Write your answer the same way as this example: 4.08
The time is 11.36
